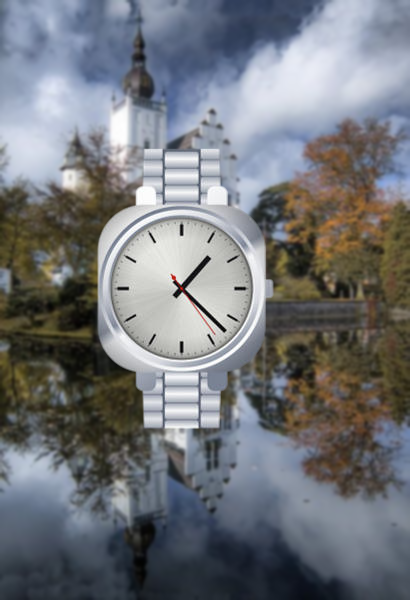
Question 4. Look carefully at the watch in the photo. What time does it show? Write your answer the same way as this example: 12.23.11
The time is 1.22.24
